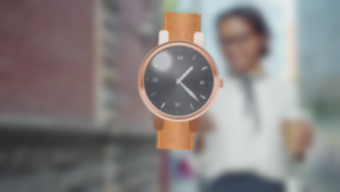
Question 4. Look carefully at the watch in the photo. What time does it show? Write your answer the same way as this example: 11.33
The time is 1.22
